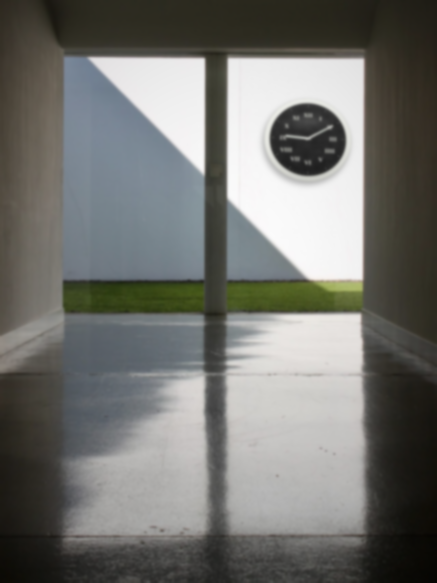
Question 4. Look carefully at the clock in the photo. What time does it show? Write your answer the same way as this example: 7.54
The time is 9.10
